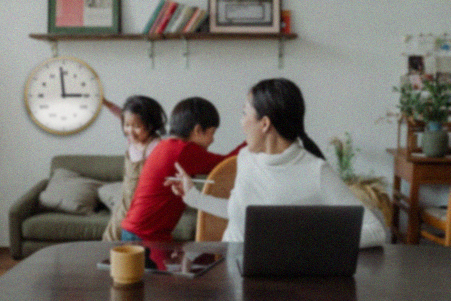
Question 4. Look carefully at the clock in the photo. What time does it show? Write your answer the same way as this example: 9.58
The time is 2.59
